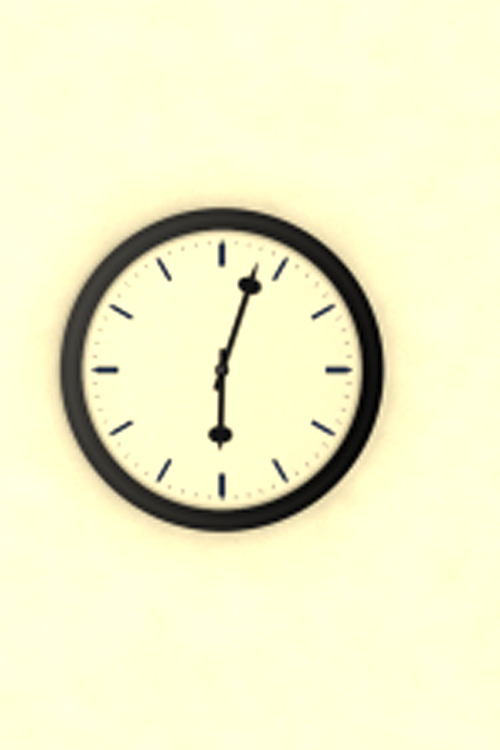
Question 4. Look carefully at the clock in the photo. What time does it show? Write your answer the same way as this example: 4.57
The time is 6.03
